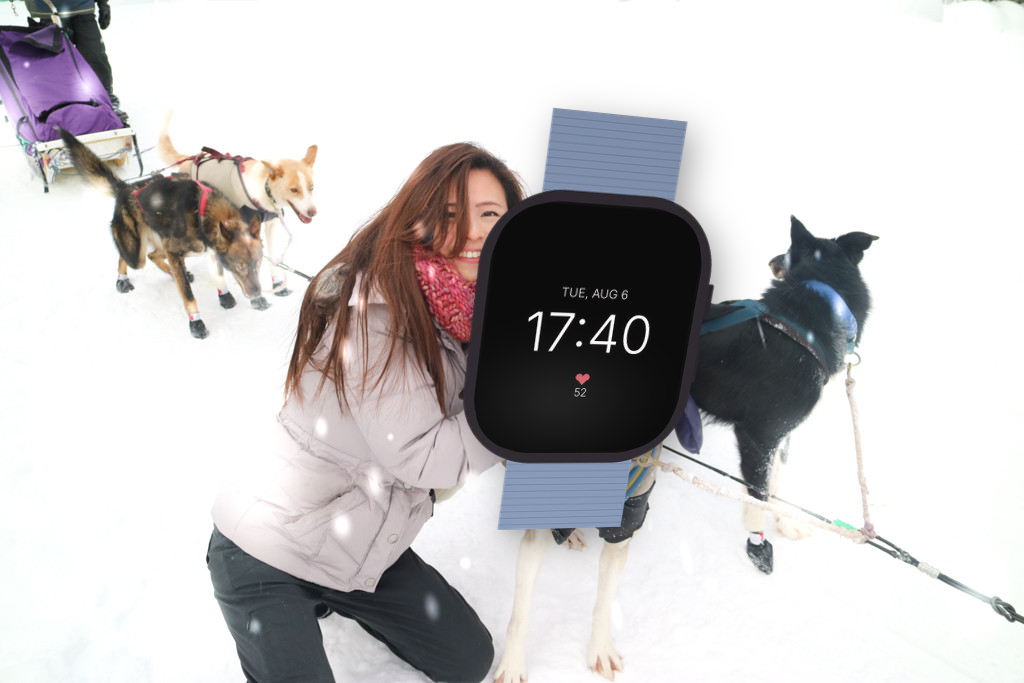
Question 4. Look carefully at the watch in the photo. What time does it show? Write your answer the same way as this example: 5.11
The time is 17.40
